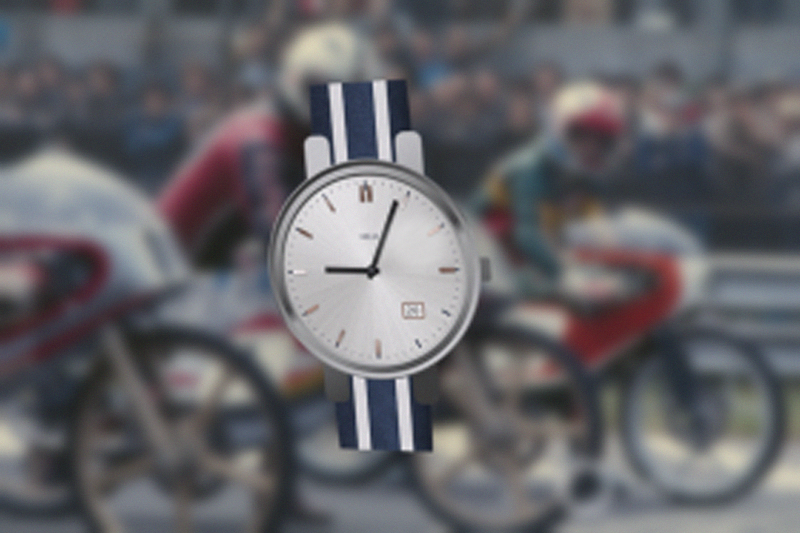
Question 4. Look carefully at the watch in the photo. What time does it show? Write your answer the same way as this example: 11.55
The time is 9.04
